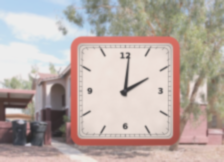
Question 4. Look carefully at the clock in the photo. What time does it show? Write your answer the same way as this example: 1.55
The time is 2.01
